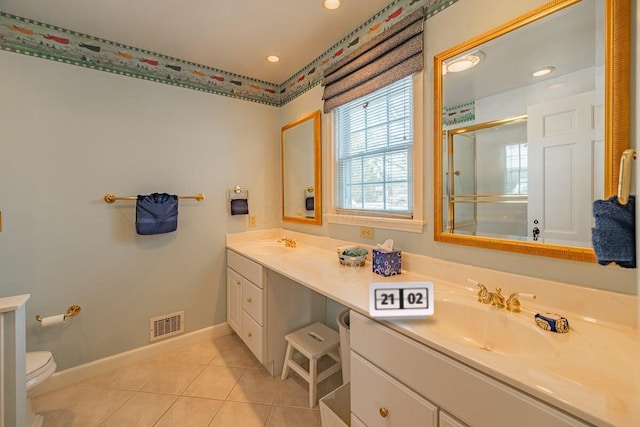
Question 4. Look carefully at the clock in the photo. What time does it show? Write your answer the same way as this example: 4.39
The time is 21.02
